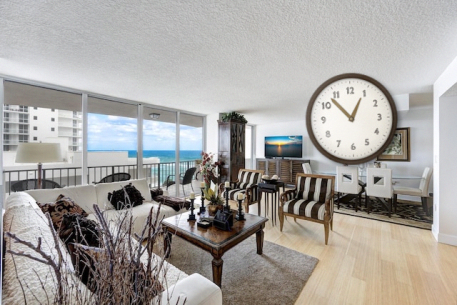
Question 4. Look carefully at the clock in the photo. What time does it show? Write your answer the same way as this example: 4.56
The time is 12.53
